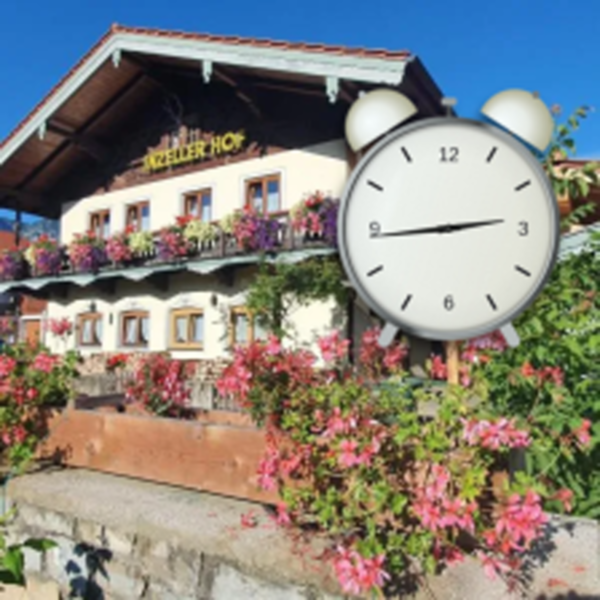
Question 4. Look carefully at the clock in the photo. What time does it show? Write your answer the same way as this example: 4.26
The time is 2.44
